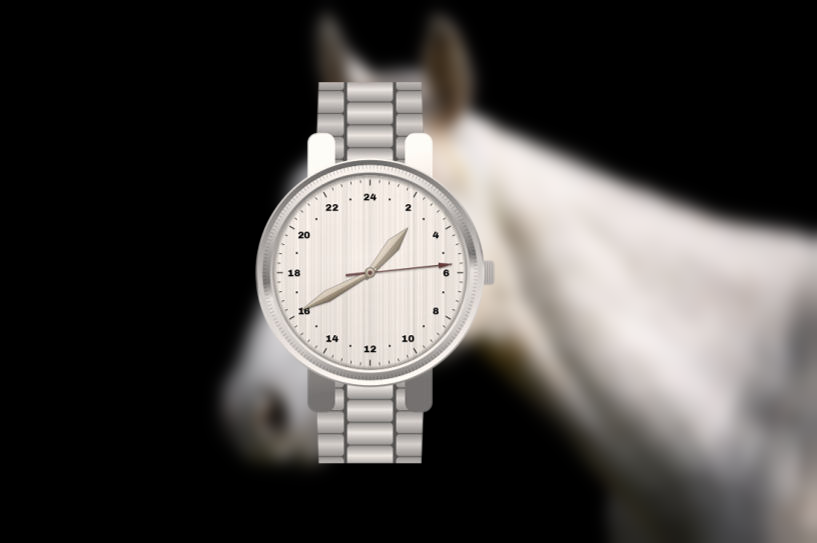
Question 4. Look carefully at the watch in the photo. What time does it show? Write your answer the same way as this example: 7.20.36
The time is 2.40.14
